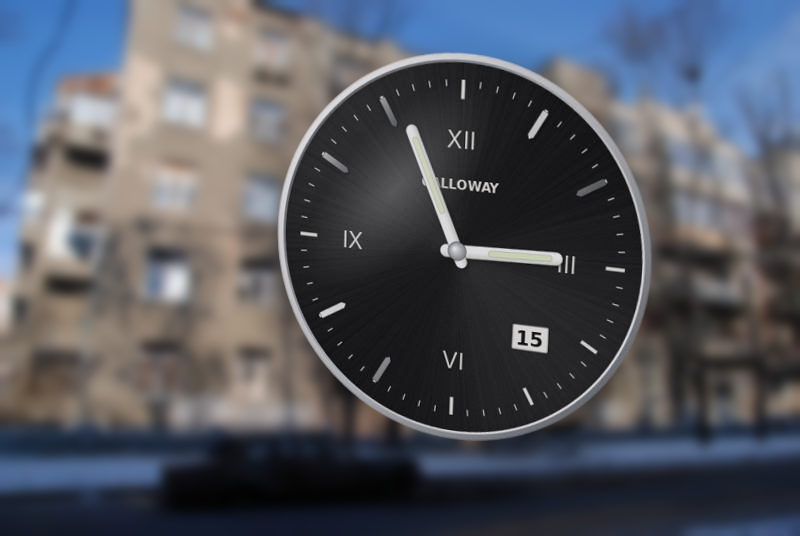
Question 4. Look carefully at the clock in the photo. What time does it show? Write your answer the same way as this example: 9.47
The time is 2.56
